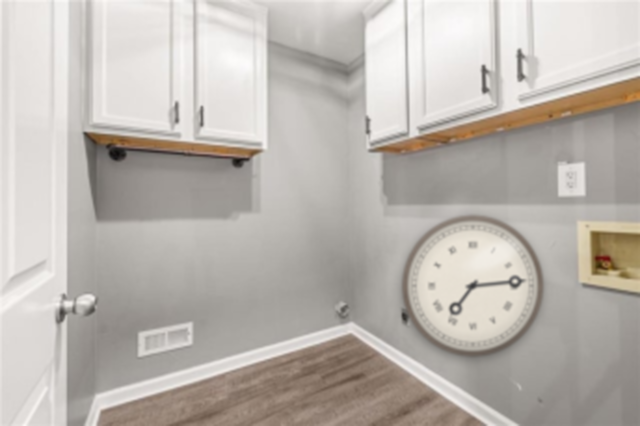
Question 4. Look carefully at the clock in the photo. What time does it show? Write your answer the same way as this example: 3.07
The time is 7.14
